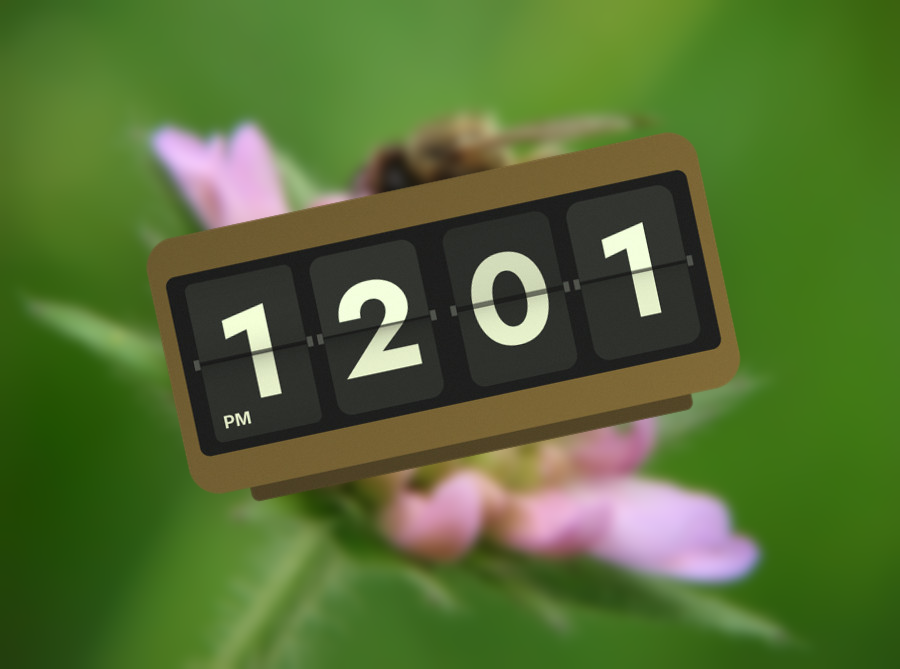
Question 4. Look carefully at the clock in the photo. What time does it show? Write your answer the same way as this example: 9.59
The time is 12.01
